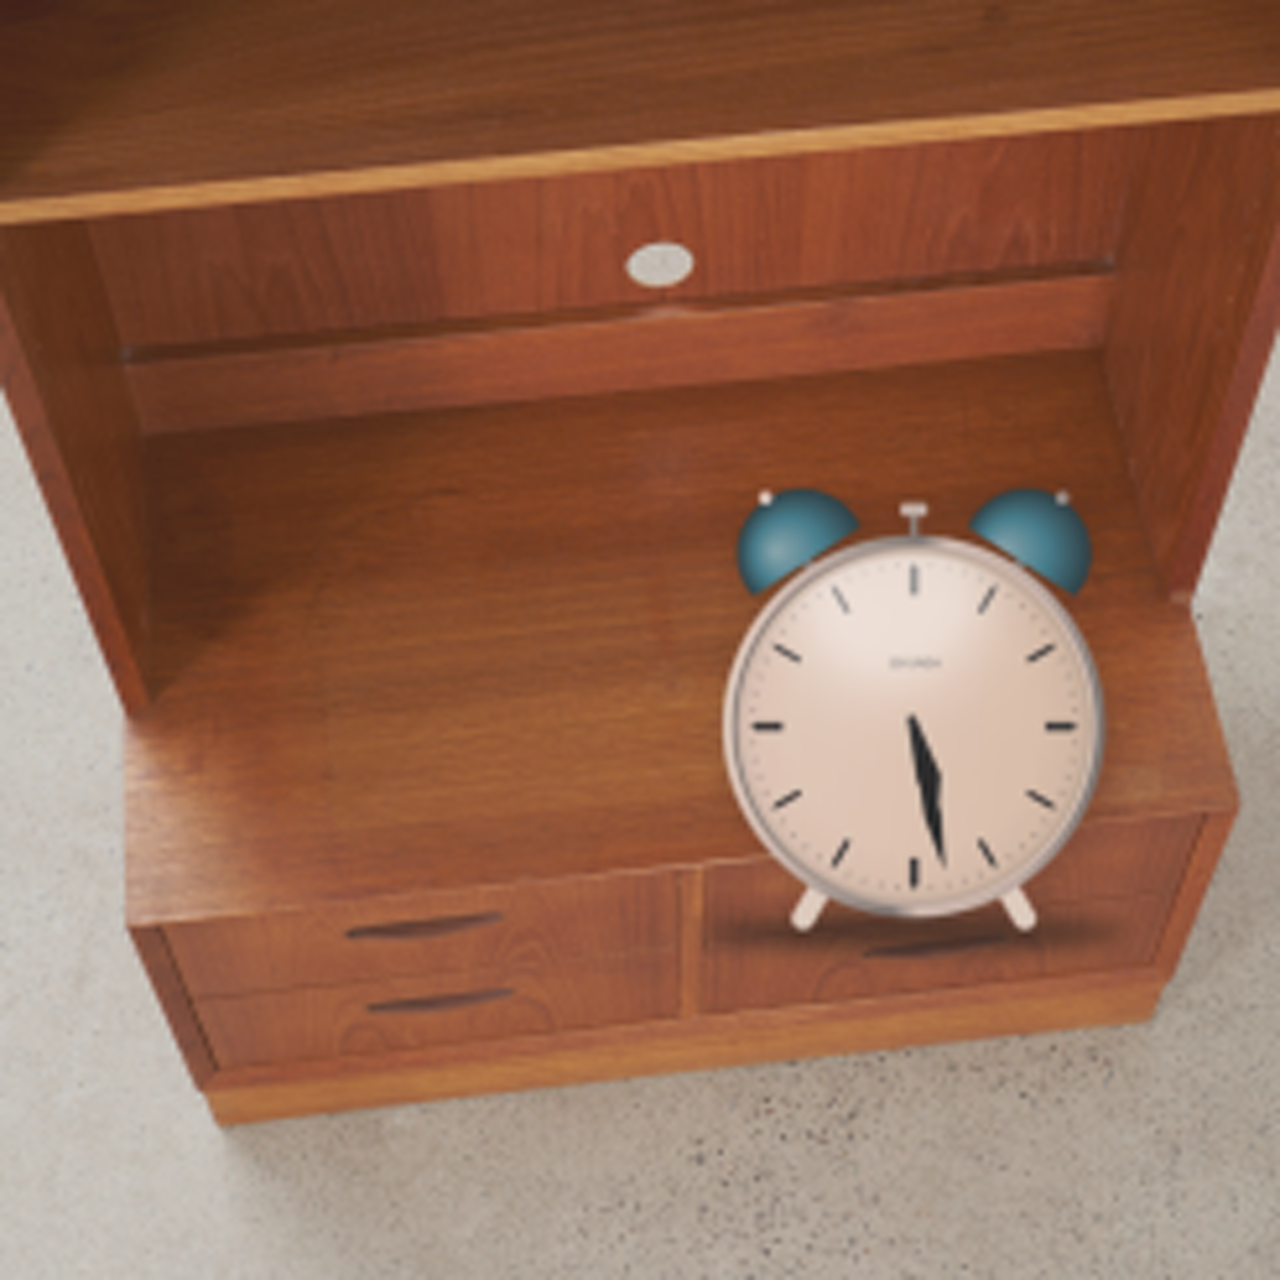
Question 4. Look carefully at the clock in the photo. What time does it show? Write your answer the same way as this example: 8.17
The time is 5.28
